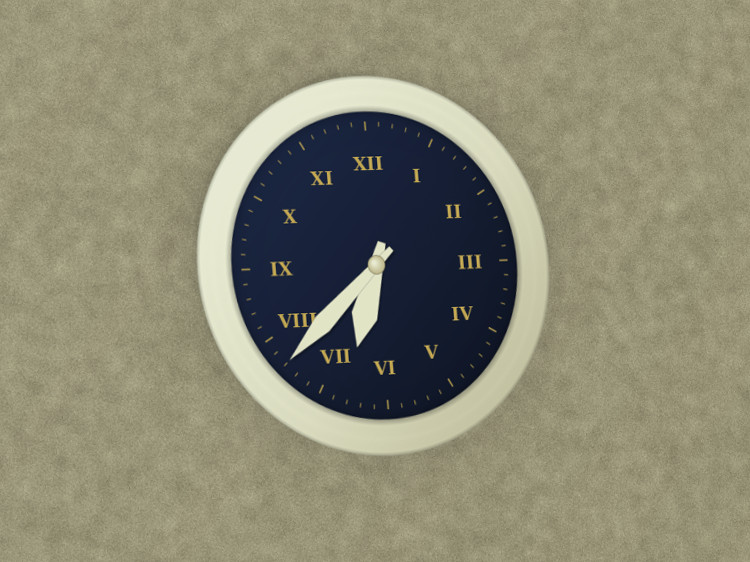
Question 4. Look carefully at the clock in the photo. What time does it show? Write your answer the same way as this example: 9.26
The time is 6.38
